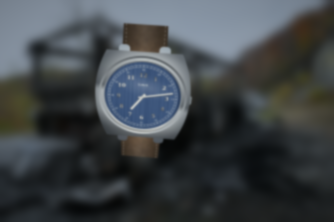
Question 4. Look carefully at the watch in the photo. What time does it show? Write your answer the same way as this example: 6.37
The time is 7.13
